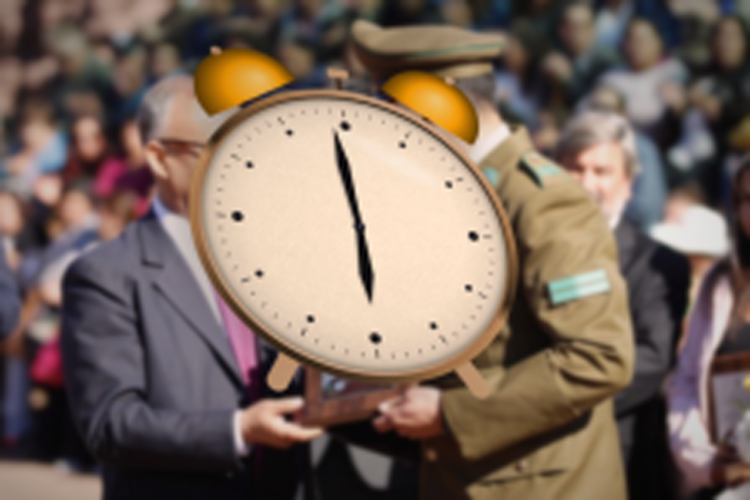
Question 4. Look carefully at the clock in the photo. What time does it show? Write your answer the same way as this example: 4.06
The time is 5.59
